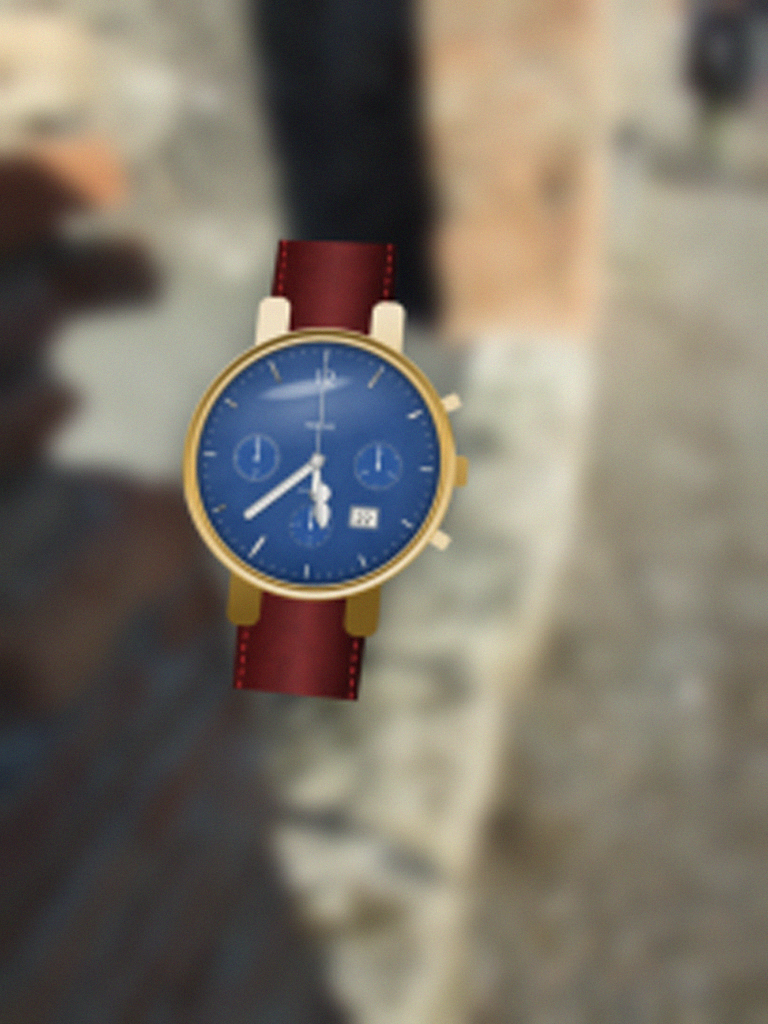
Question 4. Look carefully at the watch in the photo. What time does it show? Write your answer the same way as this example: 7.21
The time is 5.38
